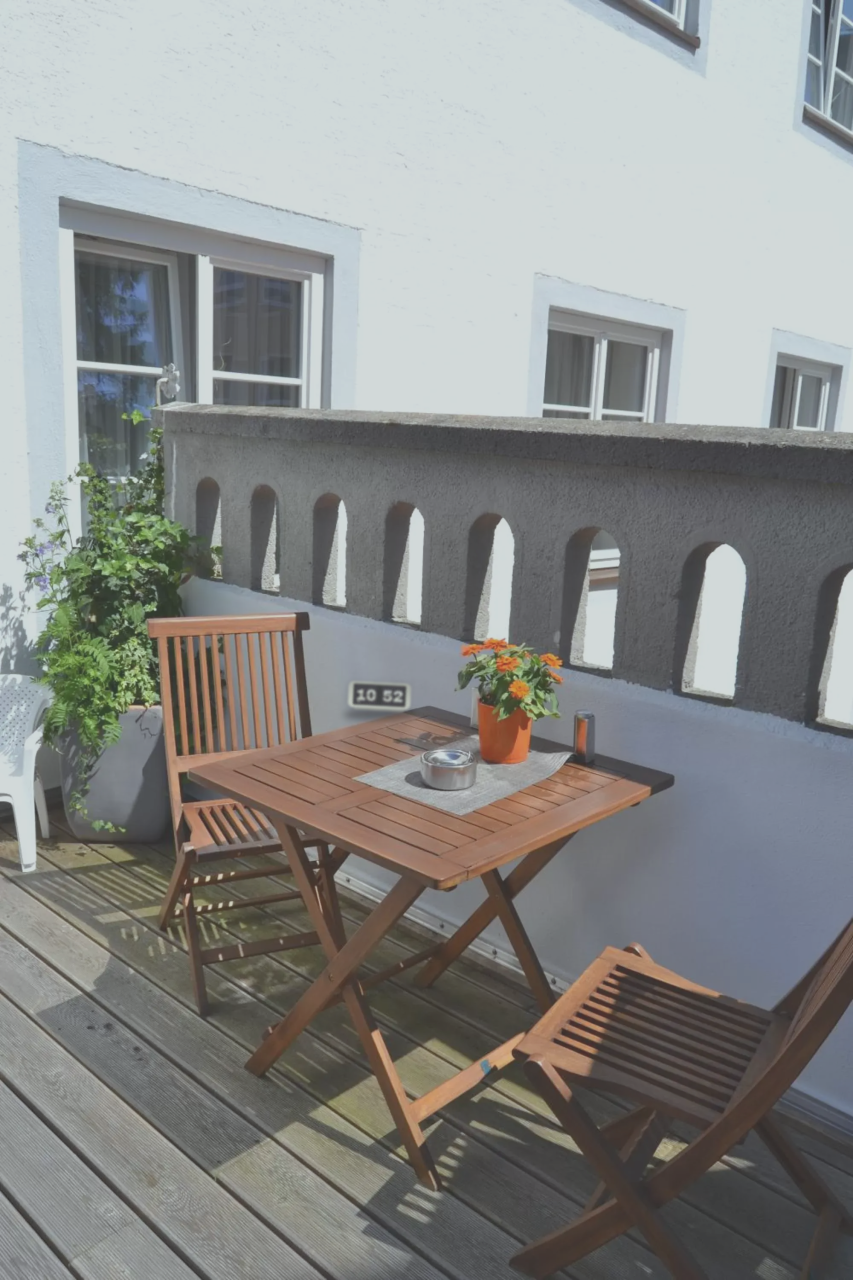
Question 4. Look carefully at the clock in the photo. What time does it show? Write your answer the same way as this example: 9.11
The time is 10.52
